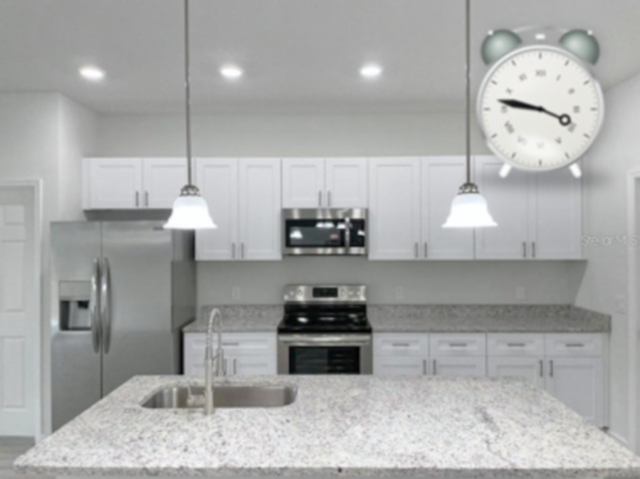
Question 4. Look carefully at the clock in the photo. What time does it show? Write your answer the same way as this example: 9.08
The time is 3.47
